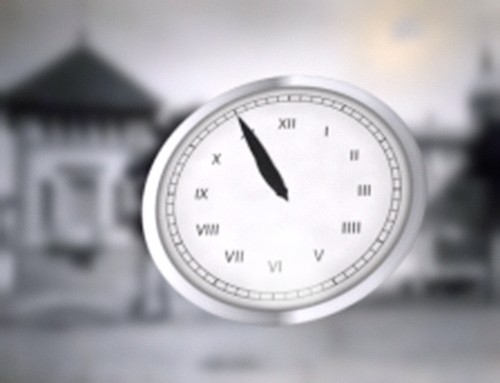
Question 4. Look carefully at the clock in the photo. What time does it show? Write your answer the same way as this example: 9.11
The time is 10.55
